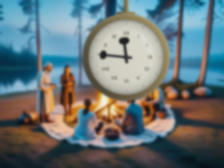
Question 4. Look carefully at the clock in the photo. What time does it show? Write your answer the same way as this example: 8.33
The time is 11.46
